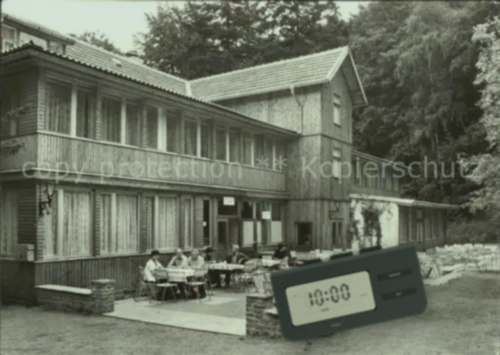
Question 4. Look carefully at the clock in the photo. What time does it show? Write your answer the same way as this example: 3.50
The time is 10.00
